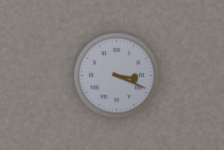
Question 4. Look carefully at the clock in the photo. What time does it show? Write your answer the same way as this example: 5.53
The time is 3.19
